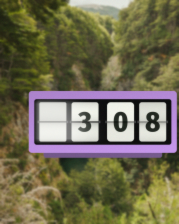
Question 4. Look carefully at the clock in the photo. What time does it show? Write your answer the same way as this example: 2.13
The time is 3.08
